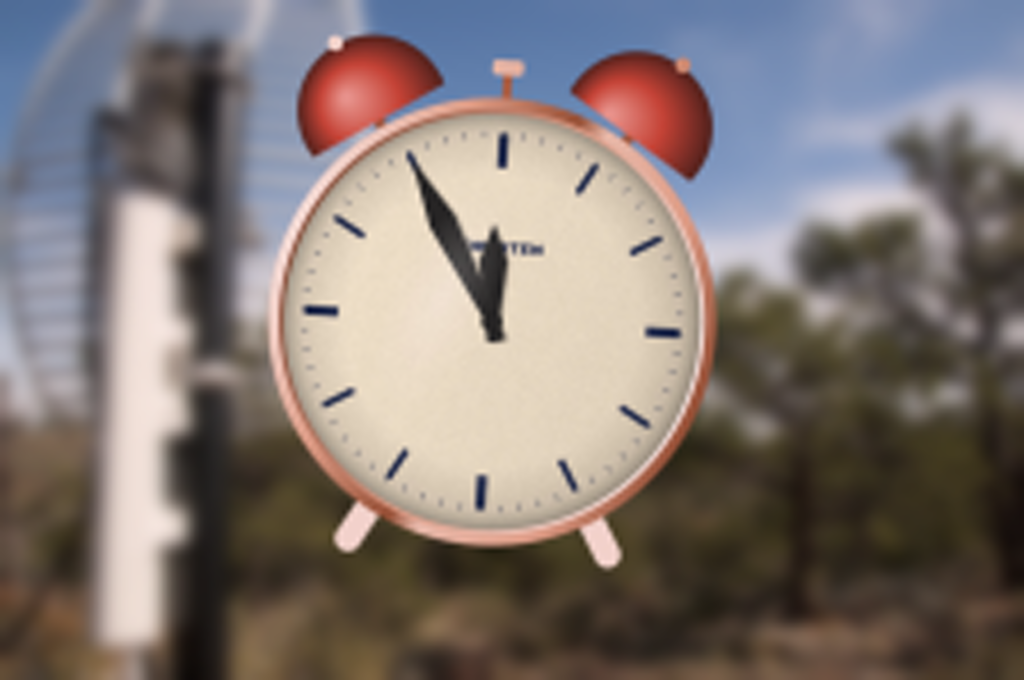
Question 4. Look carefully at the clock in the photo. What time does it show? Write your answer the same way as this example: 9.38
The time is 11.55
